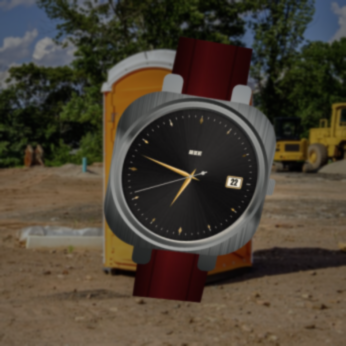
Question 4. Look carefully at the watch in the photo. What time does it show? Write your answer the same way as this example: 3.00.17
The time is 6.47.41
